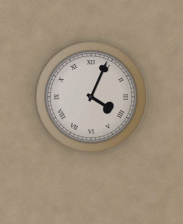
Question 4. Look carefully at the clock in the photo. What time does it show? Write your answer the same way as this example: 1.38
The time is 4.04
